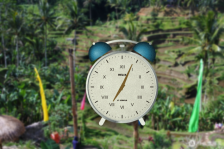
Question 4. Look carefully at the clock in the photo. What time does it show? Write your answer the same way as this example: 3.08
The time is 7.04
